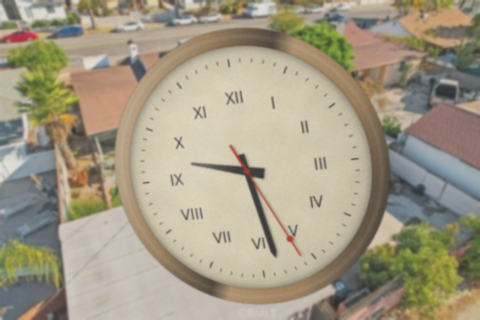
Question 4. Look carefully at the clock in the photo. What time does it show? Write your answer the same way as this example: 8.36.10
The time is 9.28.26
